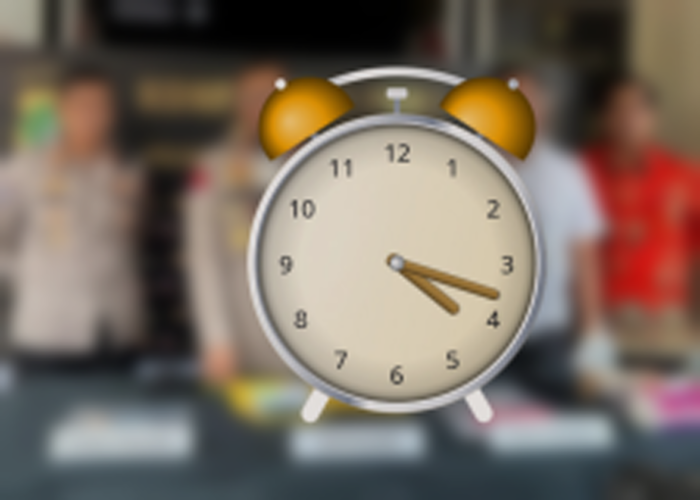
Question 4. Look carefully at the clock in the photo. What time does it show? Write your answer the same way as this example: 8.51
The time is 4.18
